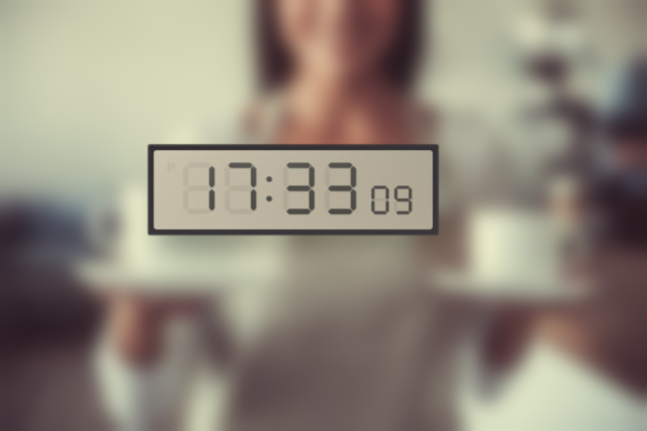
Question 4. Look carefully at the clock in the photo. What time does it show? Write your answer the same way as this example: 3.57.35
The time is 17.33.09
